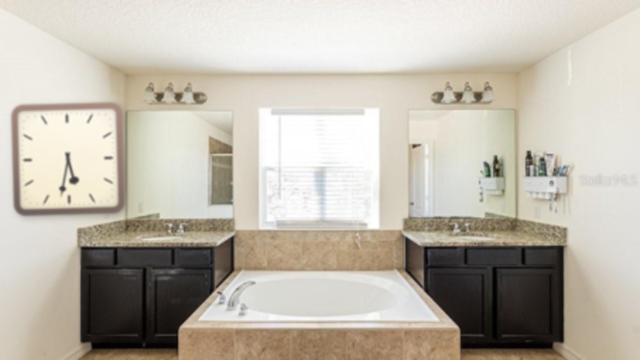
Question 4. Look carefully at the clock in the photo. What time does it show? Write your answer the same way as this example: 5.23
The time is 5.32
